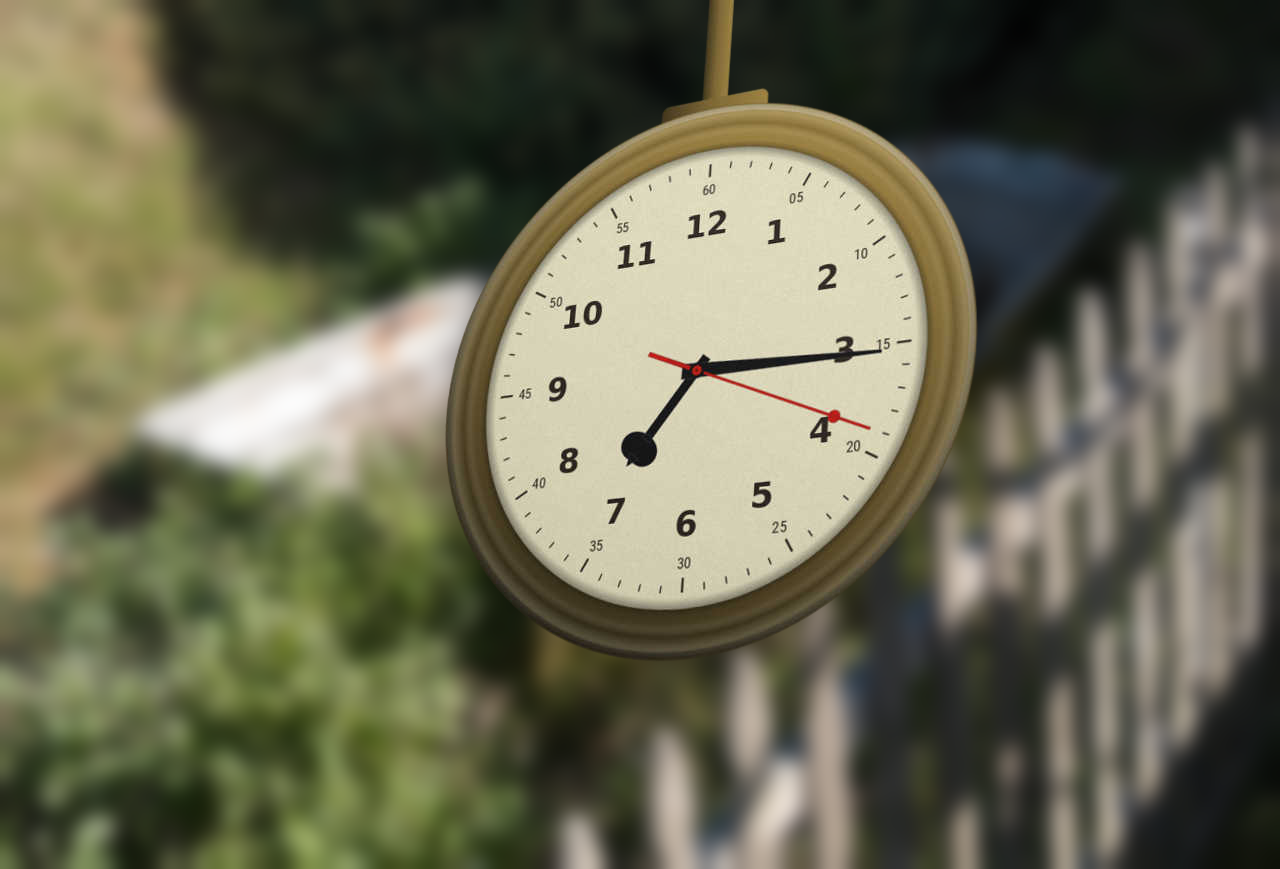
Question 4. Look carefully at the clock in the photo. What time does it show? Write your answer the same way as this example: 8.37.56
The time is 7.15.19
